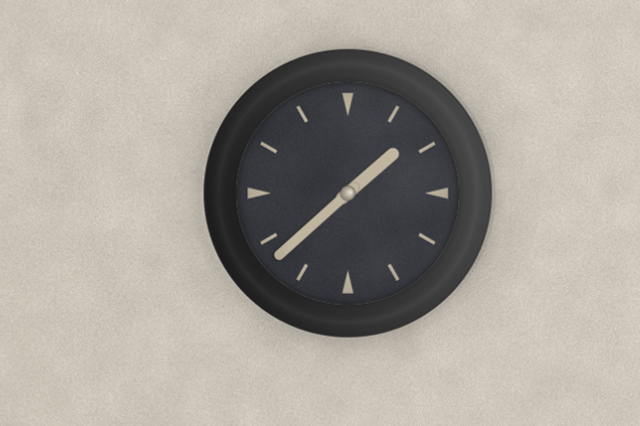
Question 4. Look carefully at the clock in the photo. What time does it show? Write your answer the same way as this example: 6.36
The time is 1.38
